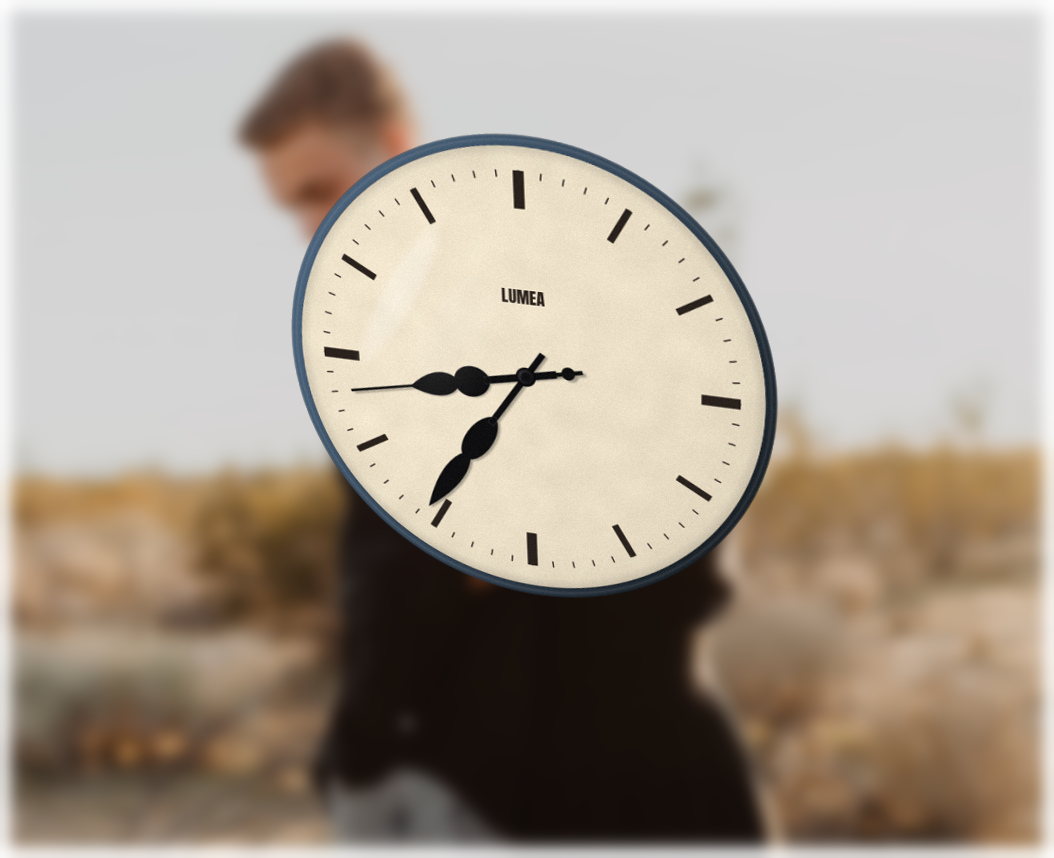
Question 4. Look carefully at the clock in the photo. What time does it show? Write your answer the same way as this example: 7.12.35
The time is 8.35.43
